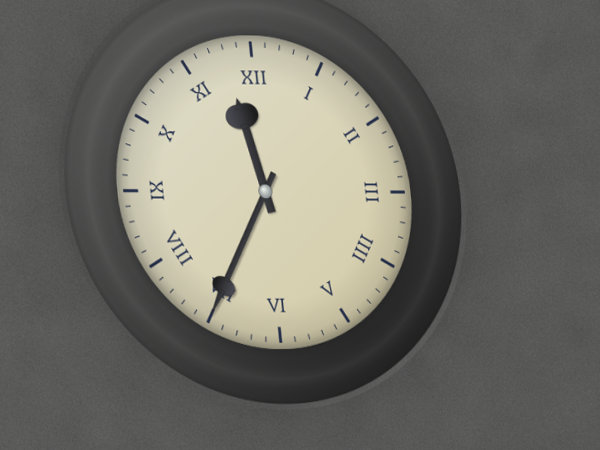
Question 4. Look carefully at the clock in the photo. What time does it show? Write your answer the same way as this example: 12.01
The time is 11.35
